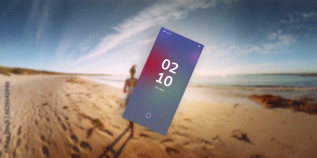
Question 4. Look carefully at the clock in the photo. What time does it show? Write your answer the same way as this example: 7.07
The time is 2.10
